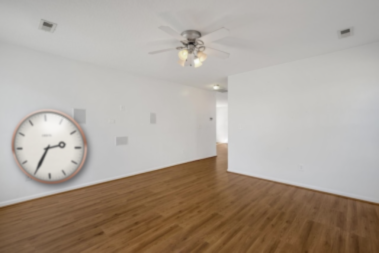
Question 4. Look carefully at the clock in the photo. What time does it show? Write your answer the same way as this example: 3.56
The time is 2.35
